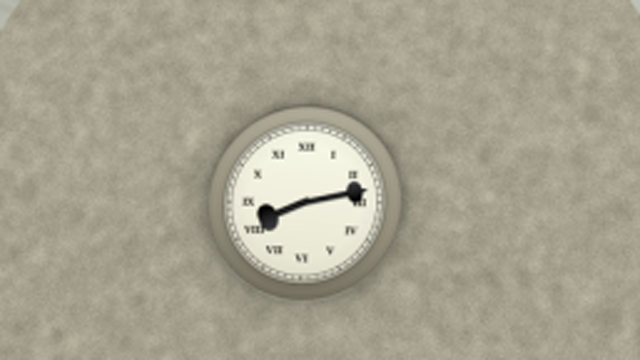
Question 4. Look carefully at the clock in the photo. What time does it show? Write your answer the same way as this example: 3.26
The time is 8.13
